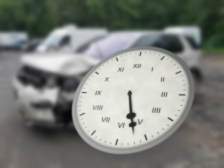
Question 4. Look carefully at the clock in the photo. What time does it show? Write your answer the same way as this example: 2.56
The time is 5.27
